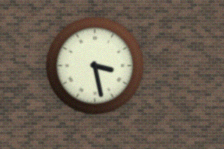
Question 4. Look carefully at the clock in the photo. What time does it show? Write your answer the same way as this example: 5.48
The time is 3.28
